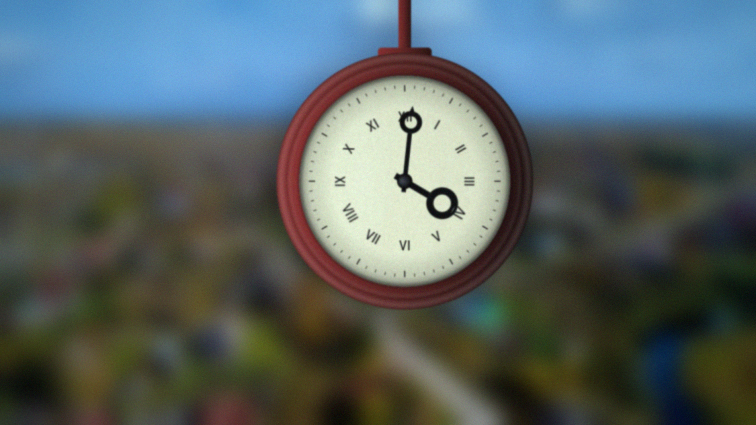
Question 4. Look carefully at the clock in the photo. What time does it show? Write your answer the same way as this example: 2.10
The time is 4.01
